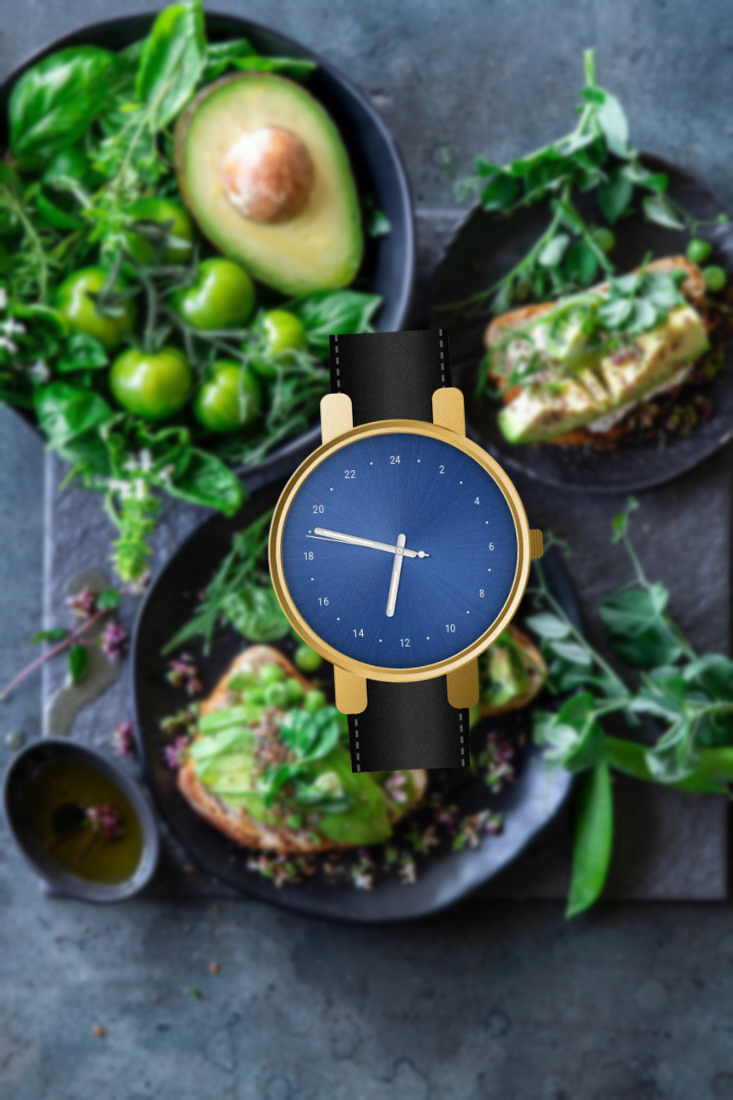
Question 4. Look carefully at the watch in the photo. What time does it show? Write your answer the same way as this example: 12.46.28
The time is 12.47.47
